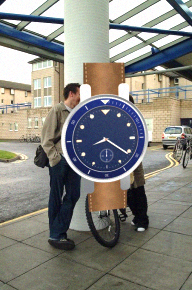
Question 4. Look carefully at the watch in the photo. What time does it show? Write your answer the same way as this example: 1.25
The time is 8.21
